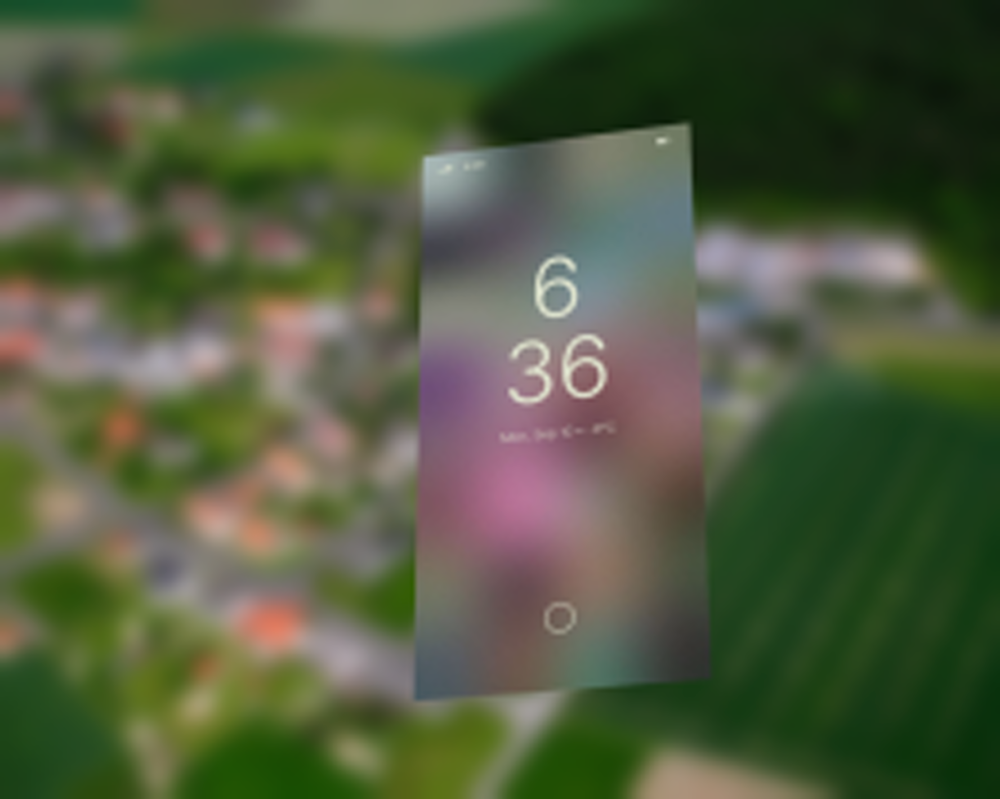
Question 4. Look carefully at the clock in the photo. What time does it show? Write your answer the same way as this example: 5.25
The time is 6.36
